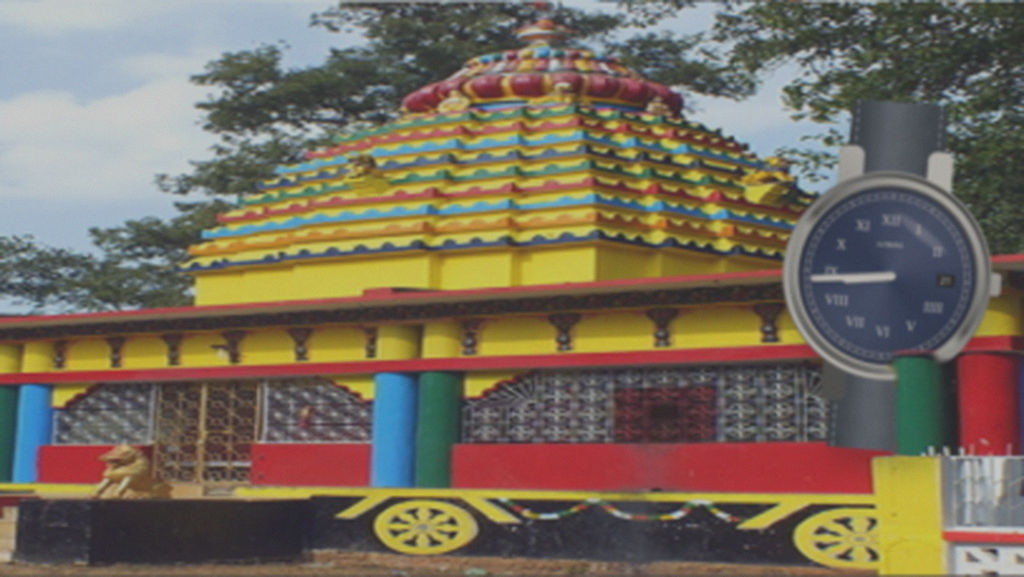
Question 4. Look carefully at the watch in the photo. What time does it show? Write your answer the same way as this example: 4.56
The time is 8.44
